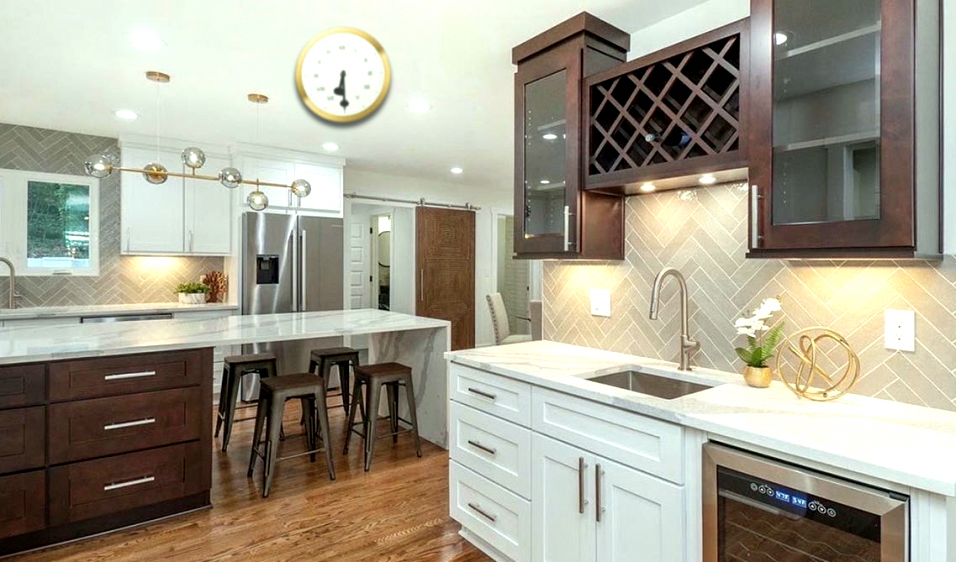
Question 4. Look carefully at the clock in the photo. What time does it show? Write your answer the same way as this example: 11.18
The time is 6.30
